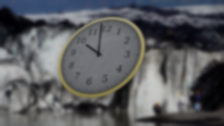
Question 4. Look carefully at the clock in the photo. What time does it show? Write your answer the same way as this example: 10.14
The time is 9.58
